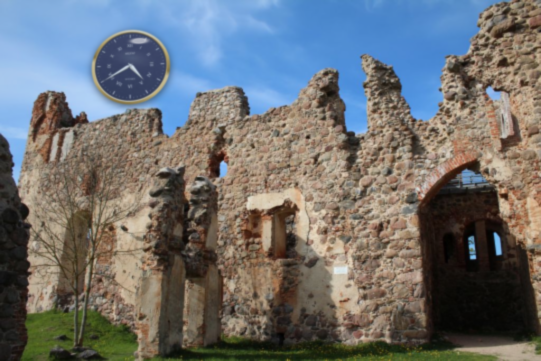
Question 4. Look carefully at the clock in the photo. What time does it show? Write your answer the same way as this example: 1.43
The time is 4.40
